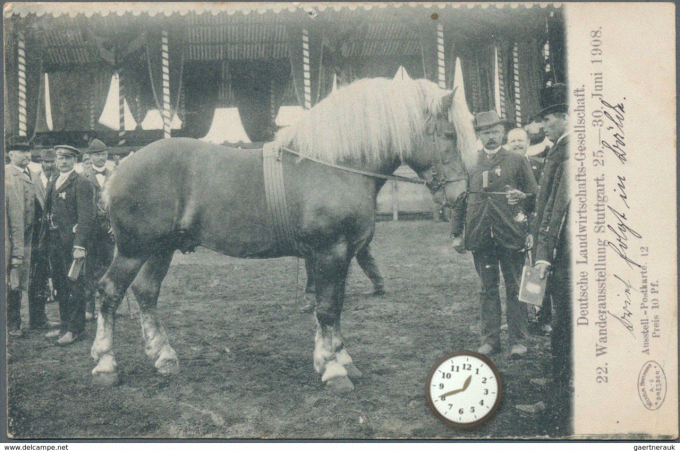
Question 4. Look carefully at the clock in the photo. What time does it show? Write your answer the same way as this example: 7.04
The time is 12.41
